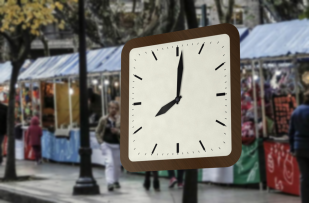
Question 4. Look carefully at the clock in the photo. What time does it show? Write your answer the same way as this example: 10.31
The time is 8.01
